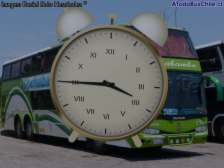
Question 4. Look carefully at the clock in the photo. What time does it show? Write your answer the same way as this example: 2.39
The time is 3.45
